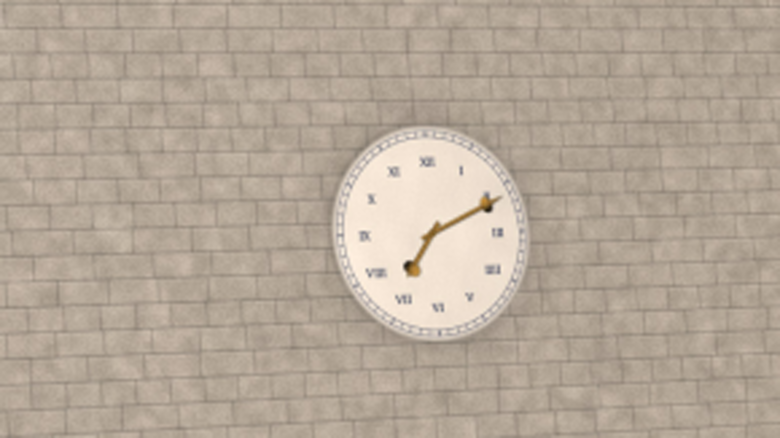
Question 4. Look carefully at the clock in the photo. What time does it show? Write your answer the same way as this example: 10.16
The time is 7.11
